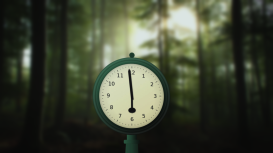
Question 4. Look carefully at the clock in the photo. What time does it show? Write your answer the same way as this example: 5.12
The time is 5.59
